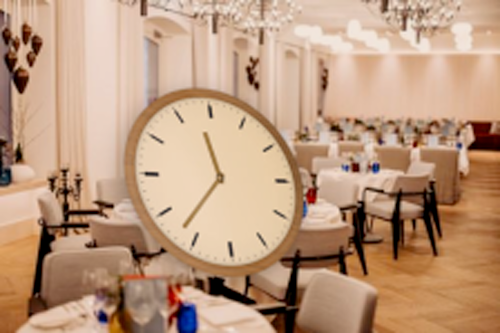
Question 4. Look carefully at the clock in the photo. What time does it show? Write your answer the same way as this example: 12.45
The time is 11.37
